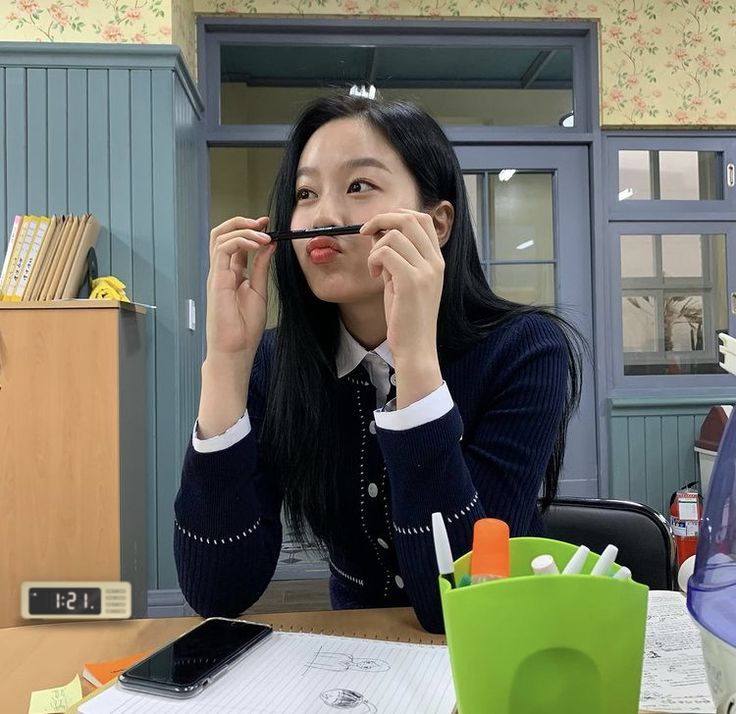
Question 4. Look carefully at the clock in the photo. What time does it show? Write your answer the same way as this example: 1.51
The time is 1.21
